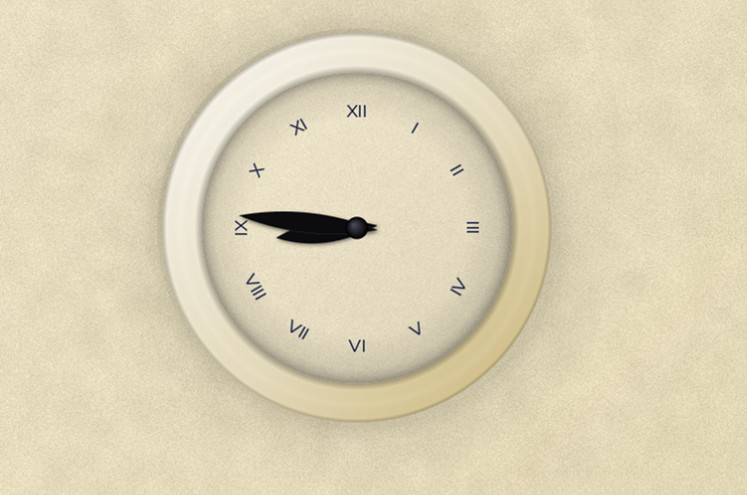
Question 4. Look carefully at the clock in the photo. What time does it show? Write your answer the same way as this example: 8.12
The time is 8.46
